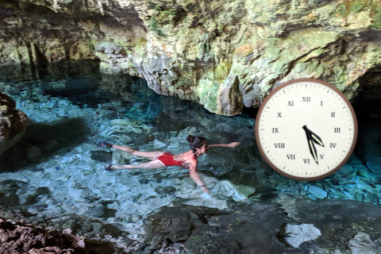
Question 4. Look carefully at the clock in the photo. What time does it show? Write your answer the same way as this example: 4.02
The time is 4.27
